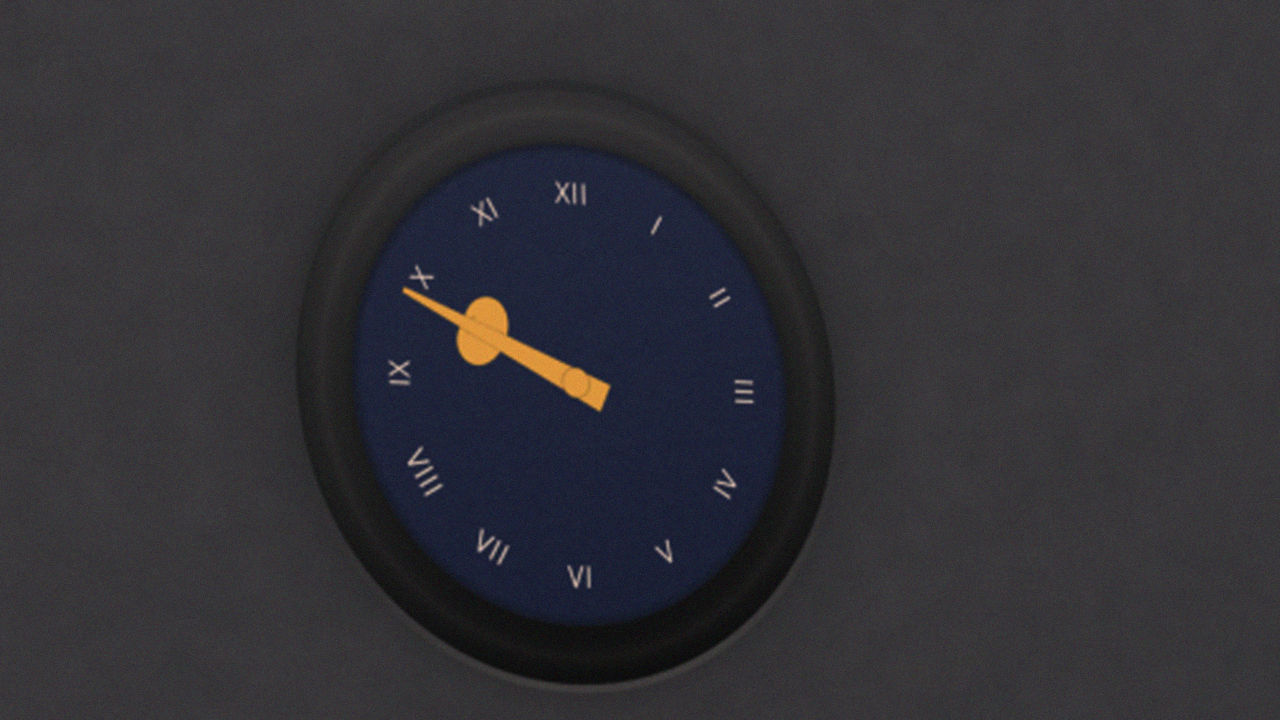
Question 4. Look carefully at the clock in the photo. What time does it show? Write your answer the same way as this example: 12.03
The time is 9.49
